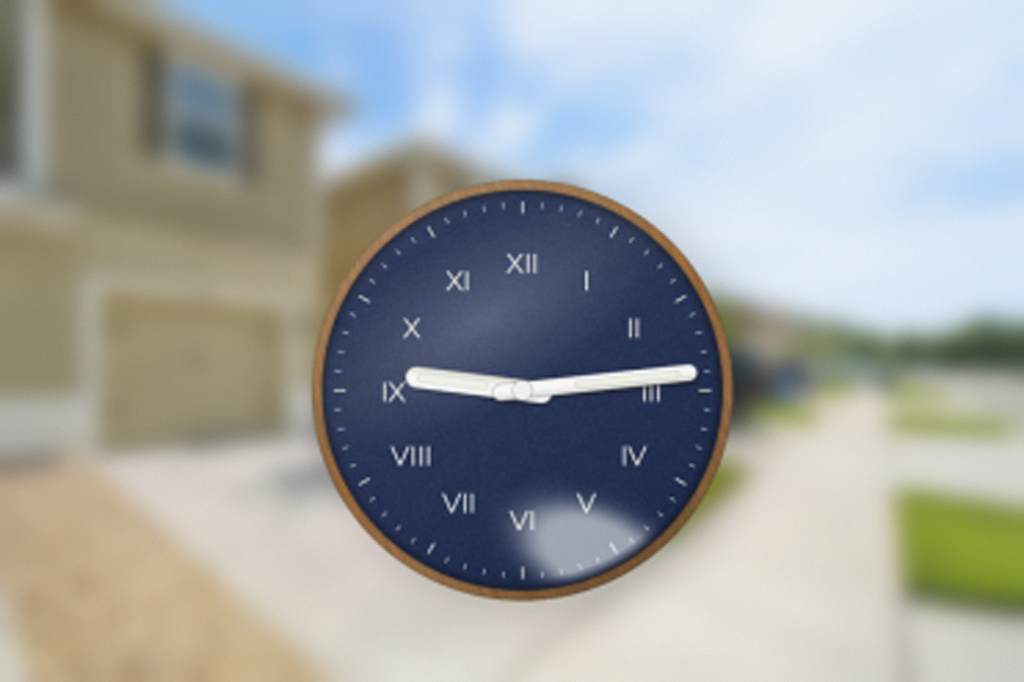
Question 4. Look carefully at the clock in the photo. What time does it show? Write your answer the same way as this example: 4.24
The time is 9.14
